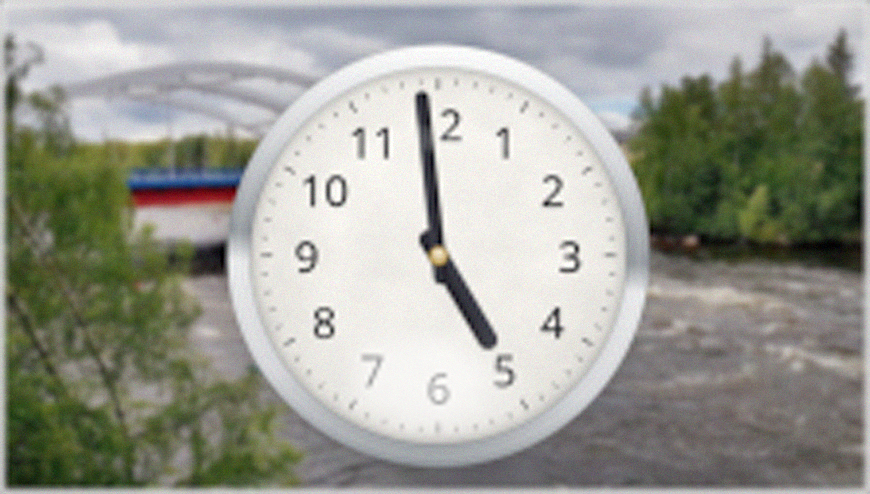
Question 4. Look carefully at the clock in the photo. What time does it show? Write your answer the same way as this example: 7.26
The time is 4.59
